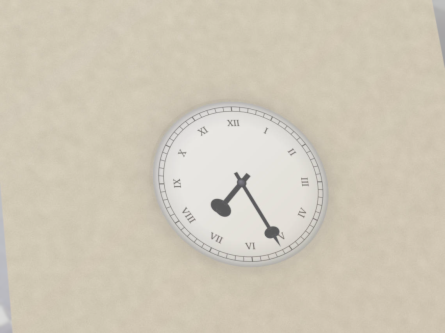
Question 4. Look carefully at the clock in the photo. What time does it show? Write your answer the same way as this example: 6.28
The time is 7.26
